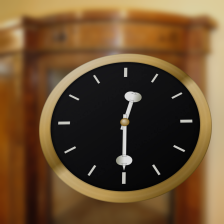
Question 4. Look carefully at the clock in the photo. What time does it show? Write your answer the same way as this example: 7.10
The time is 12.30
